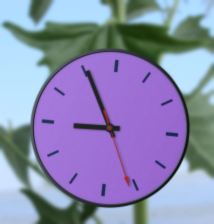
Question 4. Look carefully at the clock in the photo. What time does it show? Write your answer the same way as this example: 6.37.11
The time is 8.55.26
